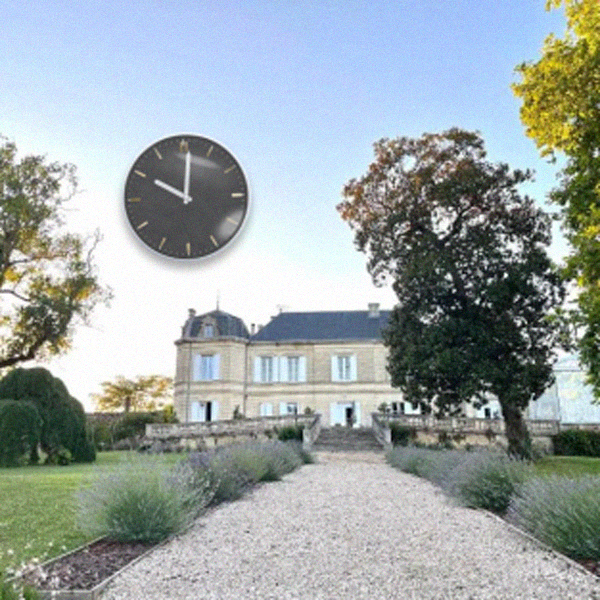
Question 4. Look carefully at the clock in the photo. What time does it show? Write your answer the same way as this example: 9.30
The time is 10.01
